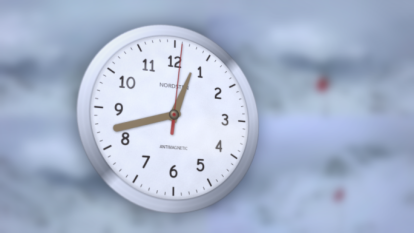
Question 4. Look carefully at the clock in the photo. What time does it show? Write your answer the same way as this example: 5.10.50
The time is 12.42.01
